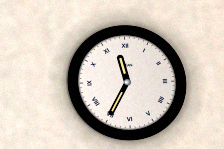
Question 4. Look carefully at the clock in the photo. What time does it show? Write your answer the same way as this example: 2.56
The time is 11.35
